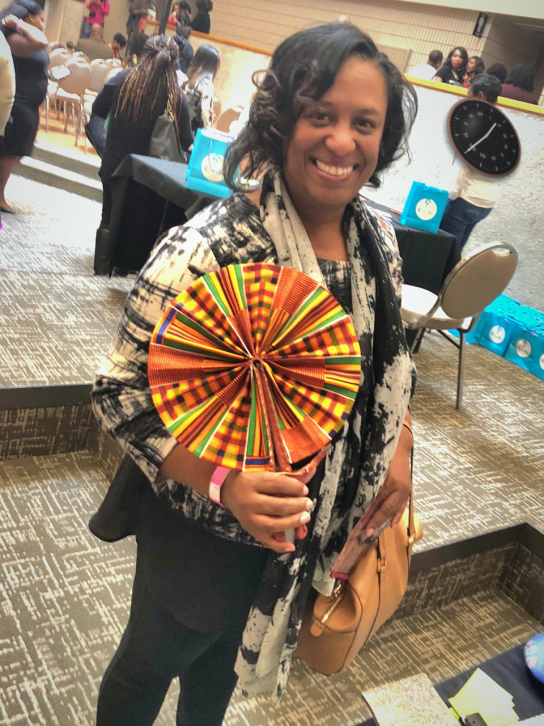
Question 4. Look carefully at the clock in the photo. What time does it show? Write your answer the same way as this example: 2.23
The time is 1.40
